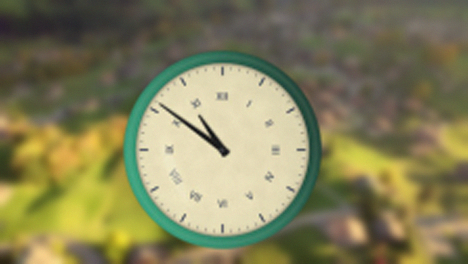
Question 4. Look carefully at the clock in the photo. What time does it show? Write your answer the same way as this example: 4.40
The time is 10.51
